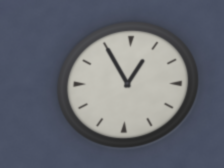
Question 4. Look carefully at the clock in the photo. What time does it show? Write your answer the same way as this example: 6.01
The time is 12.55
